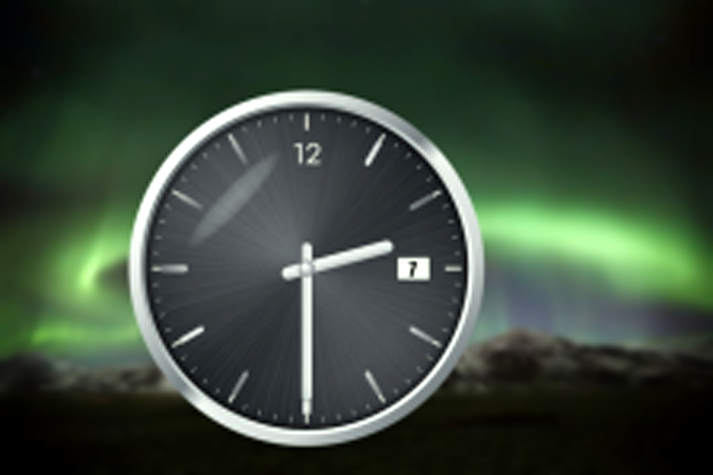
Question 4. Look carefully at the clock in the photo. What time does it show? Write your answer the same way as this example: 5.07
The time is 2.30
